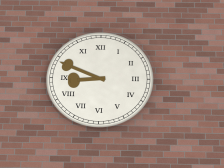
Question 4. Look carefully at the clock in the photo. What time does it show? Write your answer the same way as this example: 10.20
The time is 8.49
